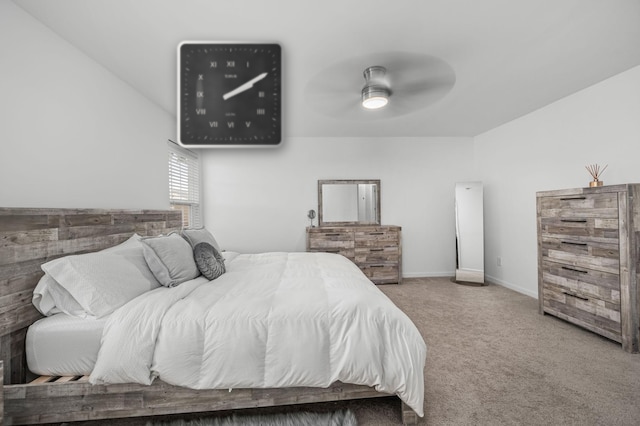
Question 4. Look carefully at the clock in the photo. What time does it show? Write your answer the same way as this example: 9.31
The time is 2.10
